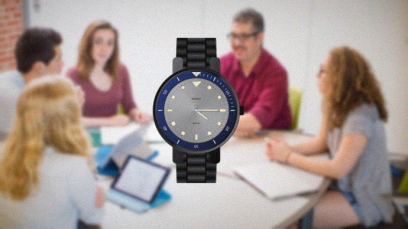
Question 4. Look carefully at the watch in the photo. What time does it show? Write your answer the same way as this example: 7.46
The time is 4.15
